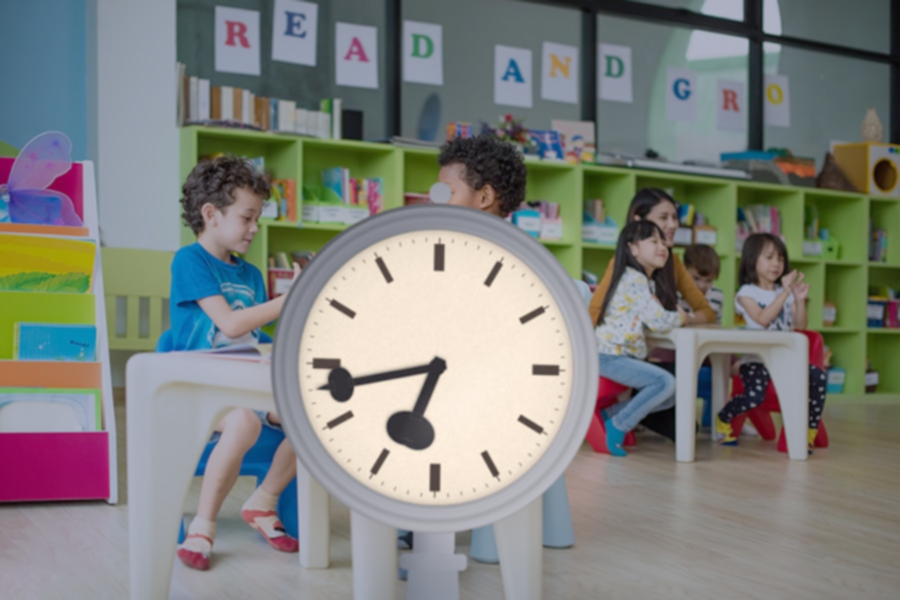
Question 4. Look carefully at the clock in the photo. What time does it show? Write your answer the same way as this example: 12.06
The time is 6.43
